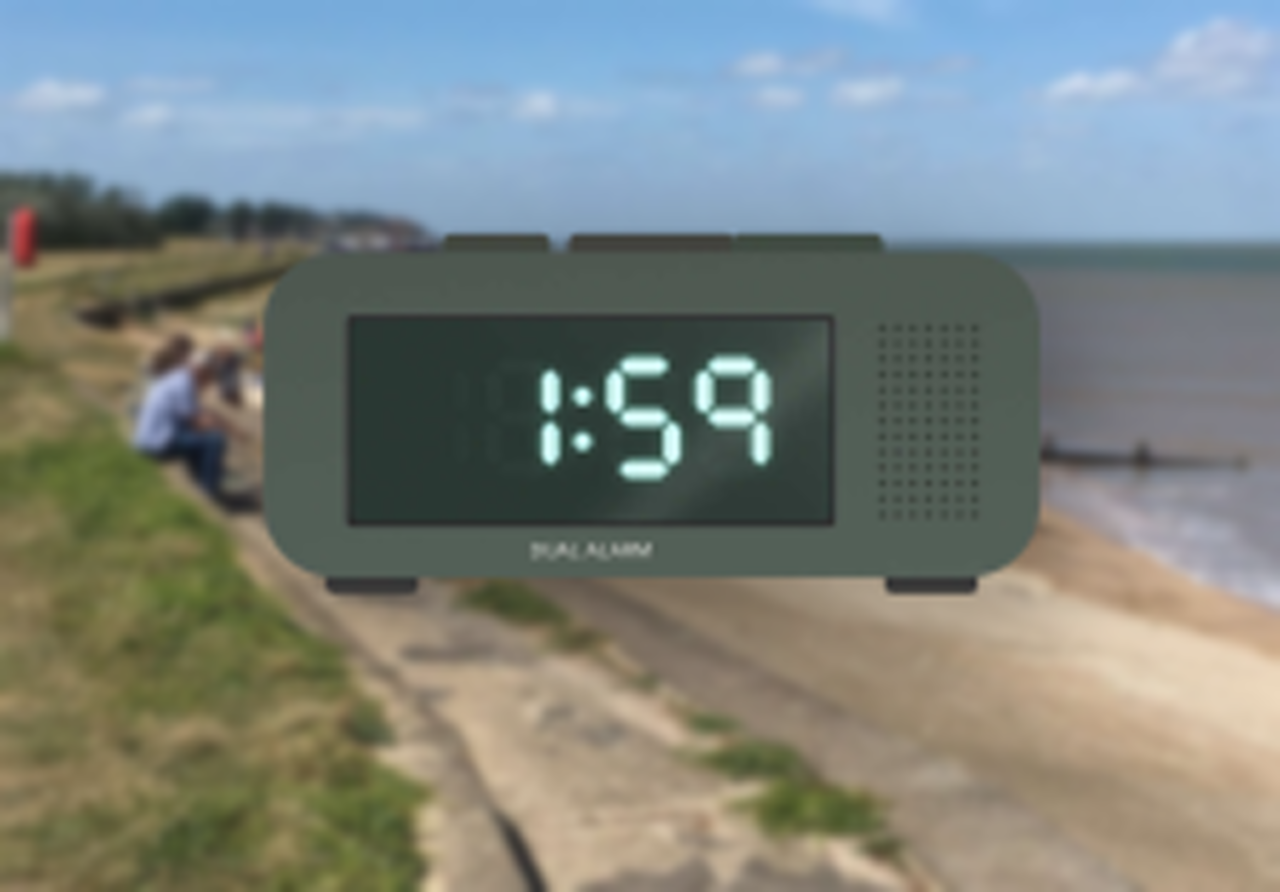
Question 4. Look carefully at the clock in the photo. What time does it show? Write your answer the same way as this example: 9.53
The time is 1.59
